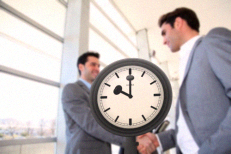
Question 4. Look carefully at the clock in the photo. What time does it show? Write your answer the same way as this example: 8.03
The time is 10.00
